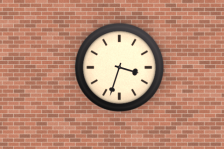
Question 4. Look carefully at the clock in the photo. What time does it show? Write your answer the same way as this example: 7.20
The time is 3.33
